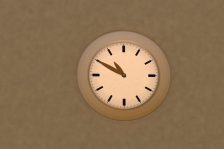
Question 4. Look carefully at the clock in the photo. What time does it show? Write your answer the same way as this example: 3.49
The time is 10.50
